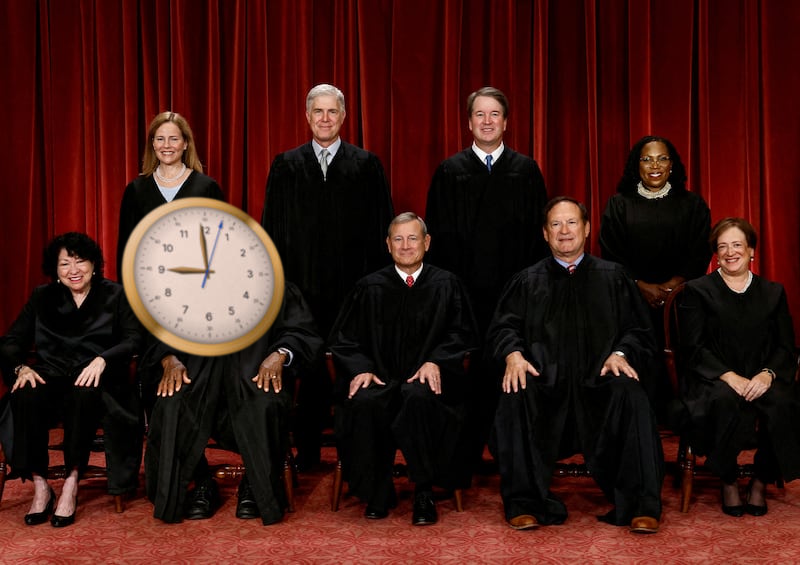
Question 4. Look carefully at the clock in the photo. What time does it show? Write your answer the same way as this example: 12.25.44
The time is 8.59.03
